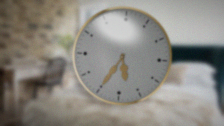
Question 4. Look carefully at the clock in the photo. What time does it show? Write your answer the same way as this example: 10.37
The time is 5.35
